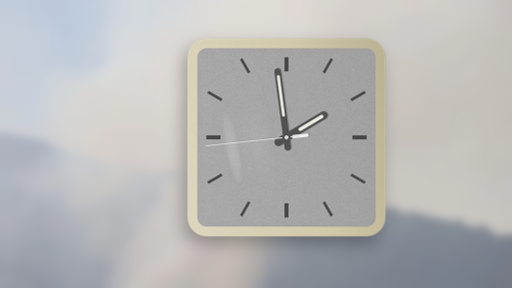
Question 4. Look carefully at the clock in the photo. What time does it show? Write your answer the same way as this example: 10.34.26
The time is 1.58.44
